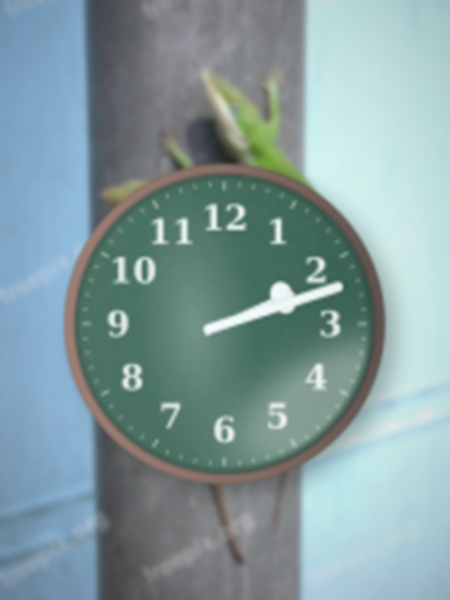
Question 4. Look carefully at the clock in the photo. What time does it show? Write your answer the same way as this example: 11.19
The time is 2.12
